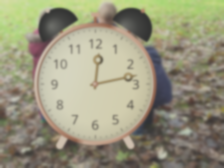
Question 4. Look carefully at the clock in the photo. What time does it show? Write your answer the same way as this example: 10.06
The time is 12.13
